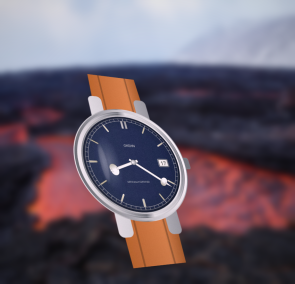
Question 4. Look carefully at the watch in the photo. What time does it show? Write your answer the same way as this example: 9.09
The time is 8.21
